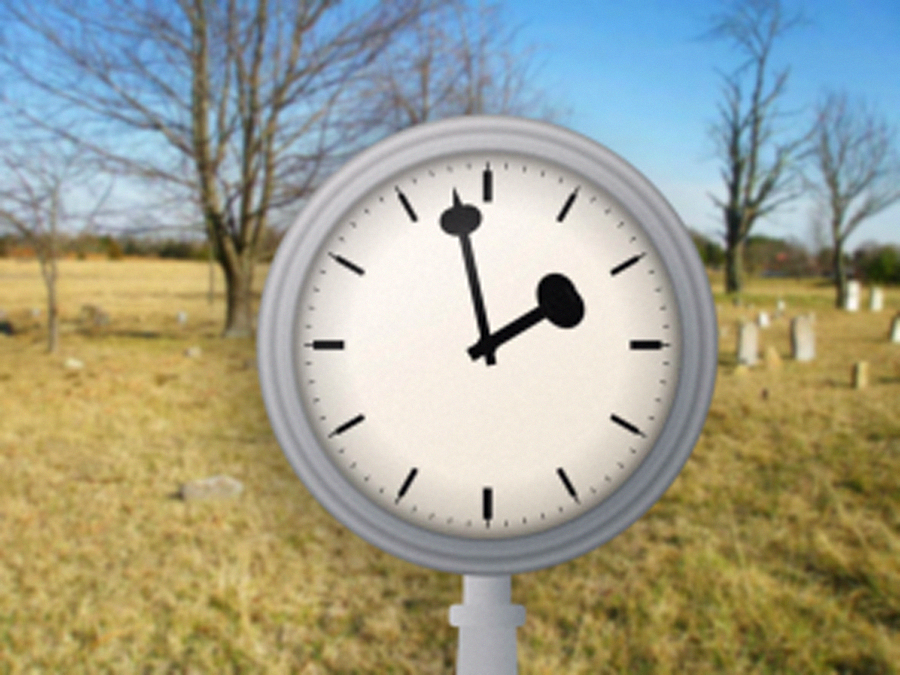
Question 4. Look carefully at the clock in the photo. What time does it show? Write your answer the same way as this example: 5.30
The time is 1.58
